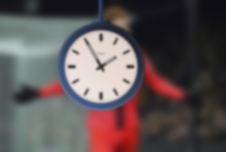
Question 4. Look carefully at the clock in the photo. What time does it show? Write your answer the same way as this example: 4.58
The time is 1.55
